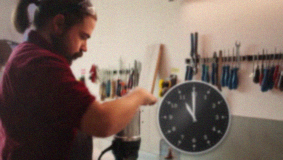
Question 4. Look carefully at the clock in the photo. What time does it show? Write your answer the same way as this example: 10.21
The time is 11.00
